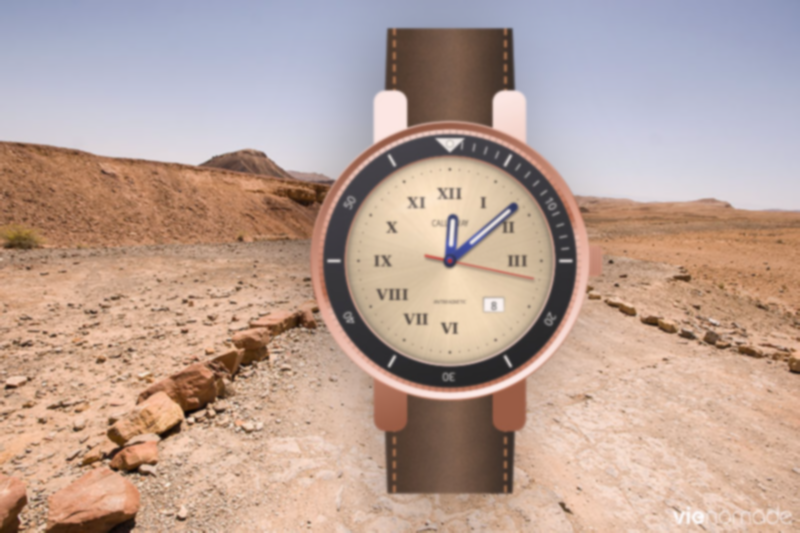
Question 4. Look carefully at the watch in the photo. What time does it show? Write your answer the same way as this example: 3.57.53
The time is 12.08.17
